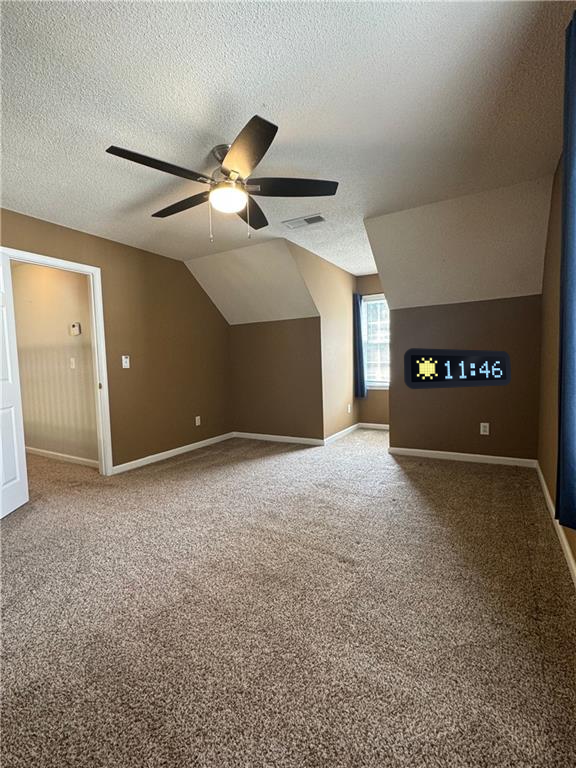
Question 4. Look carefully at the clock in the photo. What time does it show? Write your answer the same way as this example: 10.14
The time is 11.46
